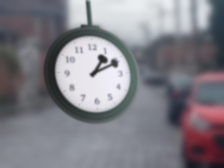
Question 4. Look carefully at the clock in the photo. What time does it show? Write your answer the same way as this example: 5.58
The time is 1.11
